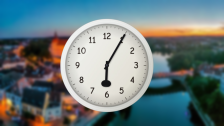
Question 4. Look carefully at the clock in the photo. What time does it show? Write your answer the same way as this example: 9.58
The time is 6.05
